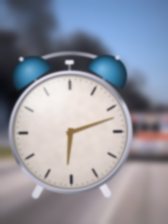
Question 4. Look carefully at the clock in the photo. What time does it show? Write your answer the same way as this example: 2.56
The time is 6.12
